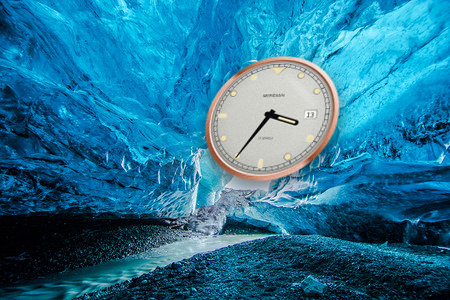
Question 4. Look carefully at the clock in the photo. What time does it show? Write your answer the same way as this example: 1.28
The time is 3.35
